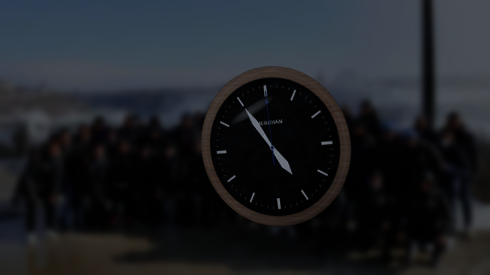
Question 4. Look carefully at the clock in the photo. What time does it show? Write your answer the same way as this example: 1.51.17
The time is 4.55.00
